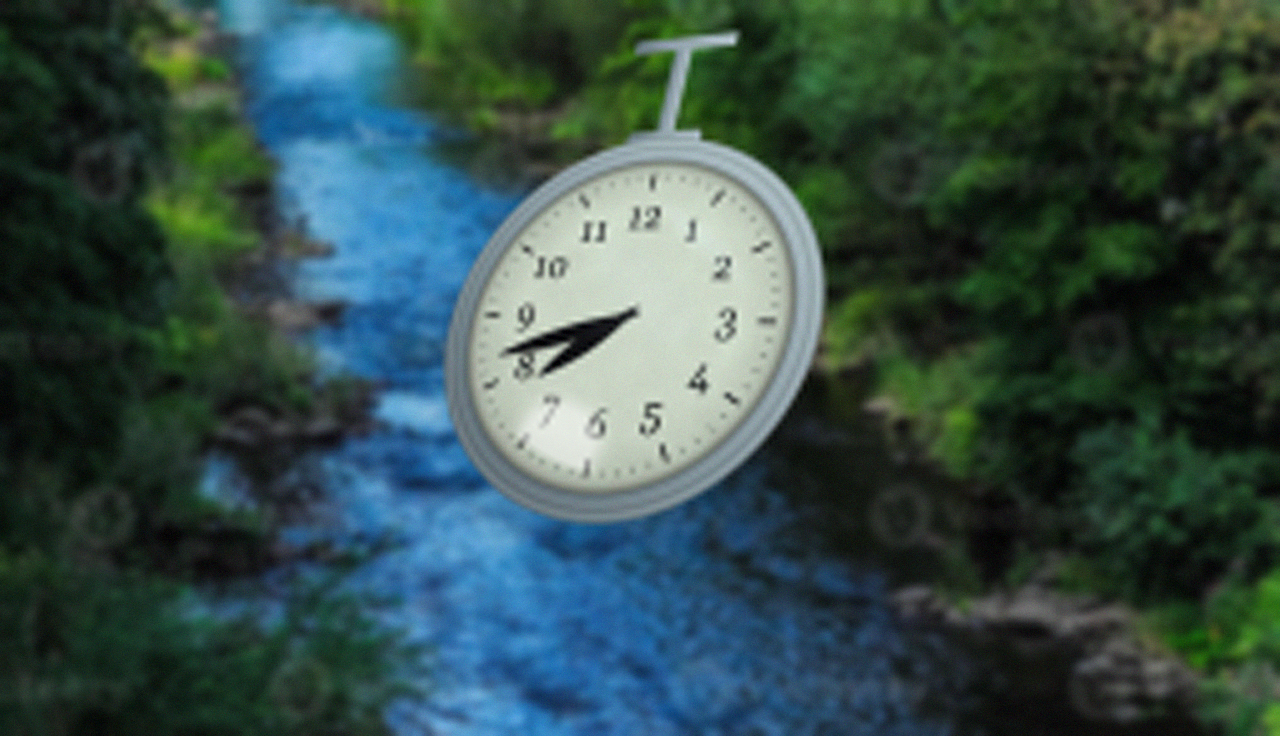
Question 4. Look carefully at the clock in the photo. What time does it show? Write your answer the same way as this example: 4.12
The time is 7.42
